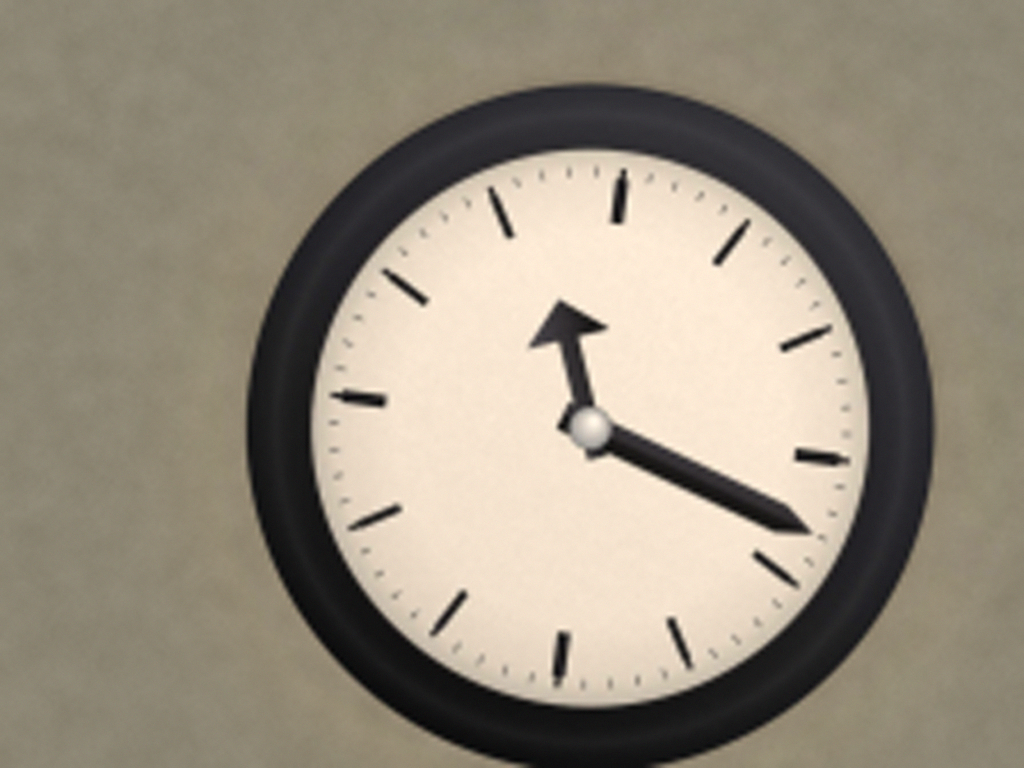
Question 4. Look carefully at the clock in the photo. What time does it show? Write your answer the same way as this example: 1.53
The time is 11.18
